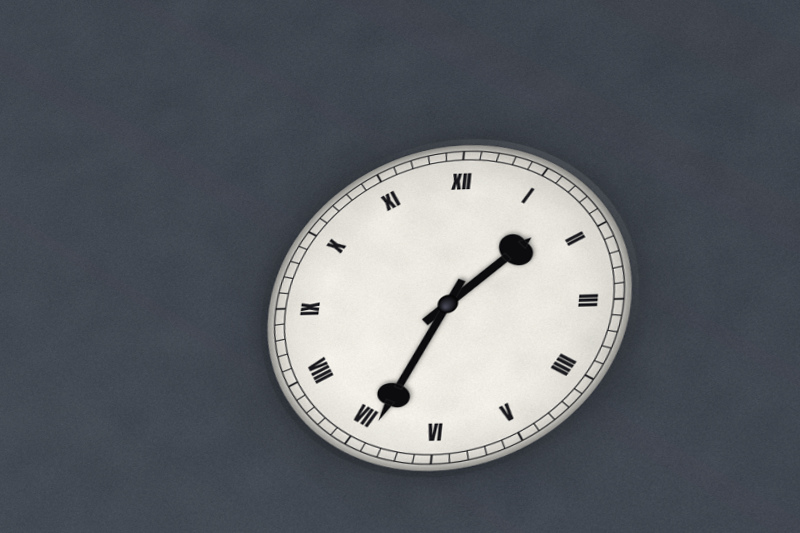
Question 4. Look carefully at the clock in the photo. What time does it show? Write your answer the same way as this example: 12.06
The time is 1.34
